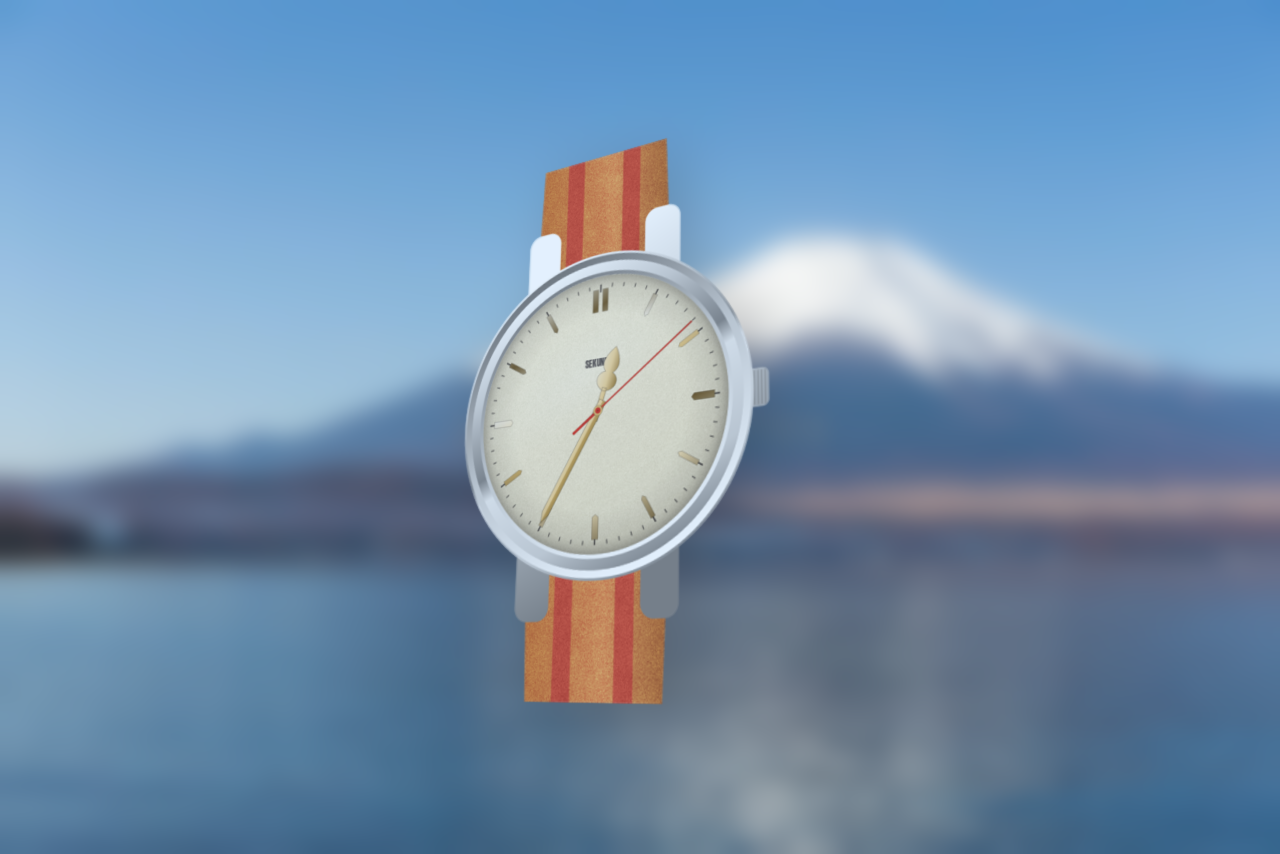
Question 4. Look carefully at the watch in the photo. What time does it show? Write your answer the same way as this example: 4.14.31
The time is 12.35.09
